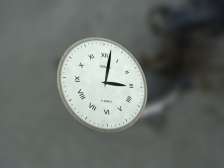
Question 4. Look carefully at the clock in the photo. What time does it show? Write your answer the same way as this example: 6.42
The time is 3.02
